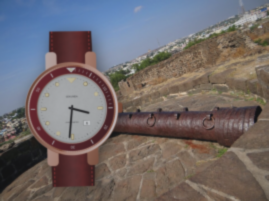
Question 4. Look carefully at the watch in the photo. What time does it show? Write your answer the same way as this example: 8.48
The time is 3.31
